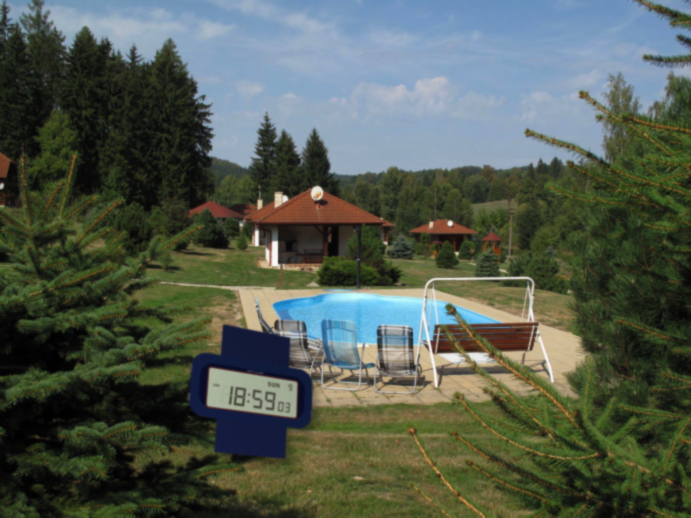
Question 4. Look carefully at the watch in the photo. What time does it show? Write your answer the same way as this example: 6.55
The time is 18.59
